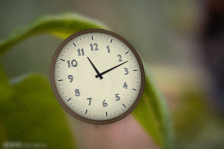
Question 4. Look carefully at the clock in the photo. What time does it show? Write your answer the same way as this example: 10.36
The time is 11.12
